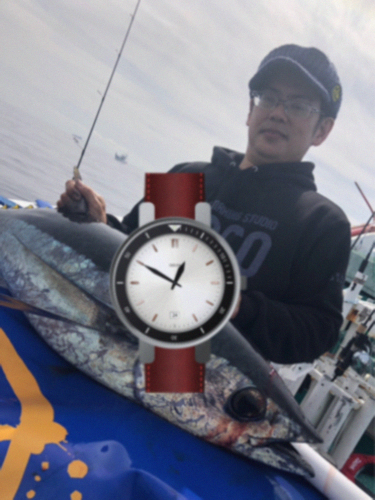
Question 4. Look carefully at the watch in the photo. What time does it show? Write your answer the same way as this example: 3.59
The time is 12.50
